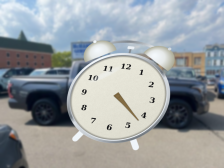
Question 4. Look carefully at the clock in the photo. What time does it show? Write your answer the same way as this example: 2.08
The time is 4.22
